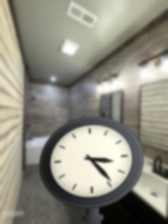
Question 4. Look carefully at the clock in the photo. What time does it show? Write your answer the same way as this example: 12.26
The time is 3.24
